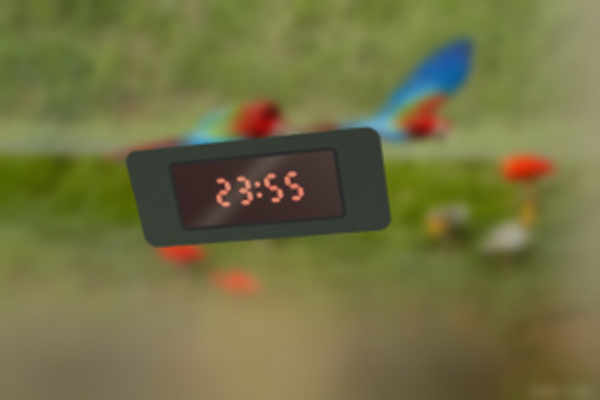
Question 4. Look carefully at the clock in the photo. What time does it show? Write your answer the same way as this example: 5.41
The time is 23.55
